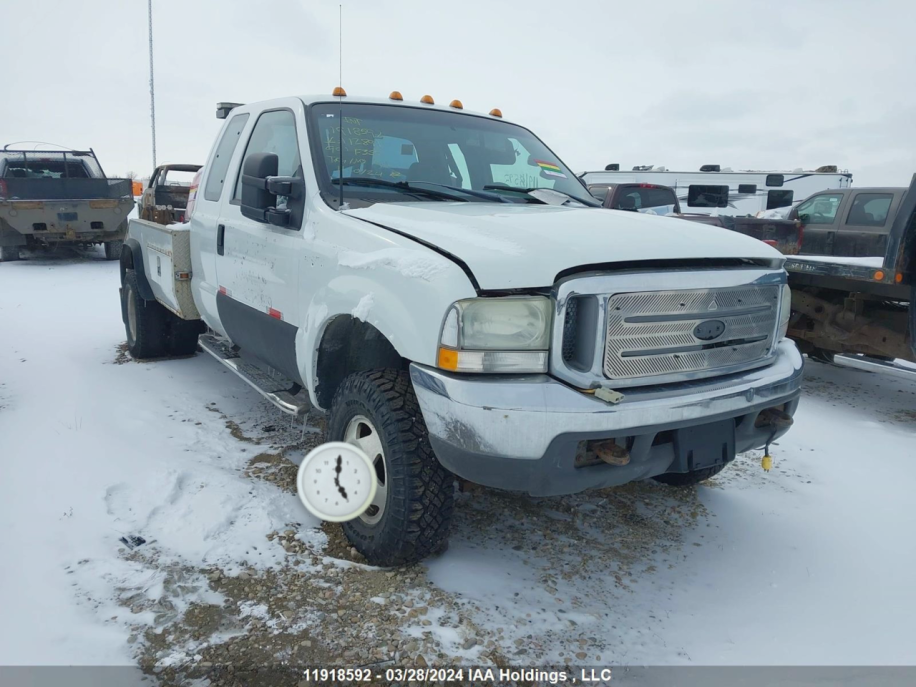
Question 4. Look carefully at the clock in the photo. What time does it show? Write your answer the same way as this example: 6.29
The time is 5.01
